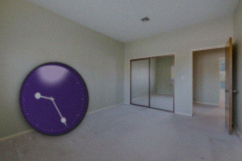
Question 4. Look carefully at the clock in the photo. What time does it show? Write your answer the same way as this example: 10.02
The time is 9.25
